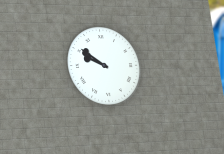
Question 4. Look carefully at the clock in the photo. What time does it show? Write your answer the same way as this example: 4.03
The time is 9.51
